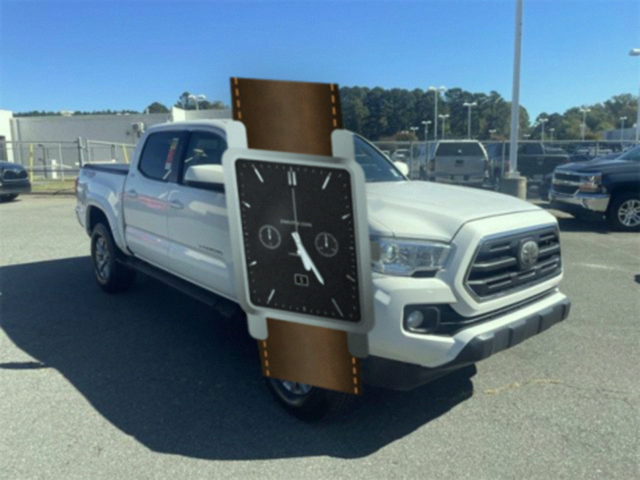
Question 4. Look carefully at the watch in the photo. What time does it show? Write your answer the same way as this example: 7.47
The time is 5.25
